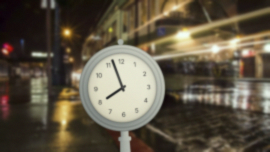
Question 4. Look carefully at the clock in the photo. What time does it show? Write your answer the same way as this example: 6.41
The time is 7.57
